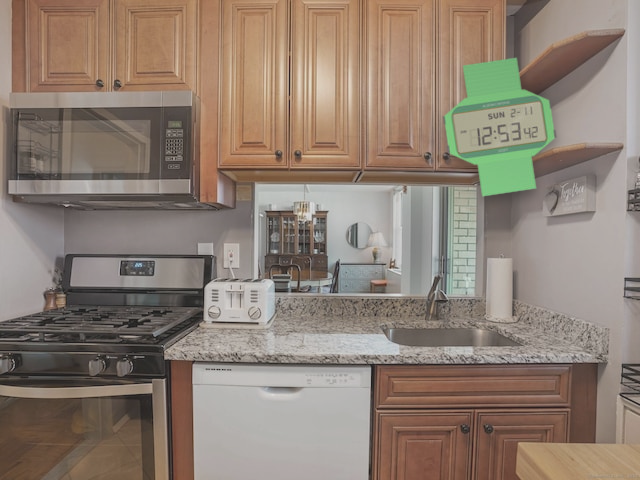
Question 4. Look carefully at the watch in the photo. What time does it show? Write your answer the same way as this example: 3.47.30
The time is 12.53.42
